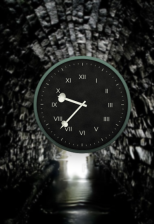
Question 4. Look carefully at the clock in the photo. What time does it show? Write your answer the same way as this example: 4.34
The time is 9.37
